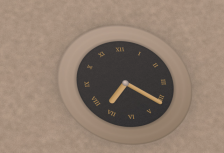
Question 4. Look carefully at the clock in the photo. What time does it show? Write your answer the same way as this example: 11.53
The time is 7.21
